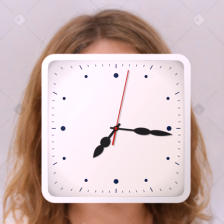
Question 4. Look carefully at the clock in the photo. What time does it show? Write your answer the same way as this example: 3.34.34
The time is 7.16.02
